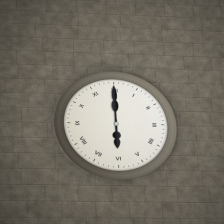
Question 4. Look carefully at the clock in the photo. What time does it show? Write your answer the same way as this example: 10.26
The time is 6.00
